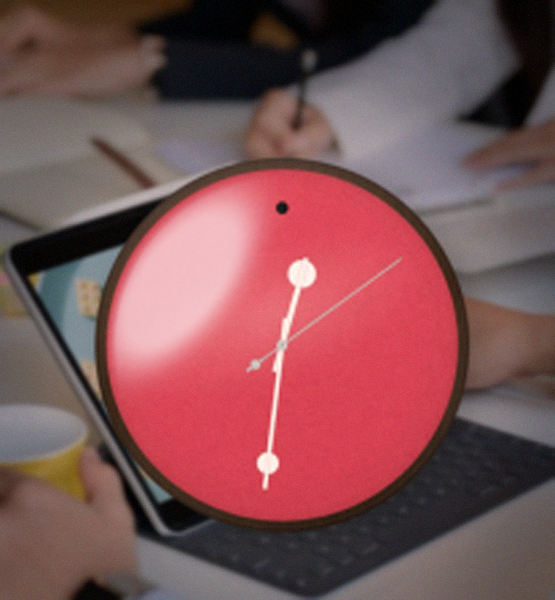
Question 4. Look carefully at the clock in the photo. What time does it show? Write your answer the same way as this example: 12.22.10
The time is 12.31.09
